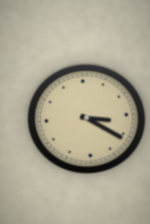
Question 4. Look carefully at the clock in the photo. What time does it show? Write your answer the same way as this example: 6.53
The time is 3.21
